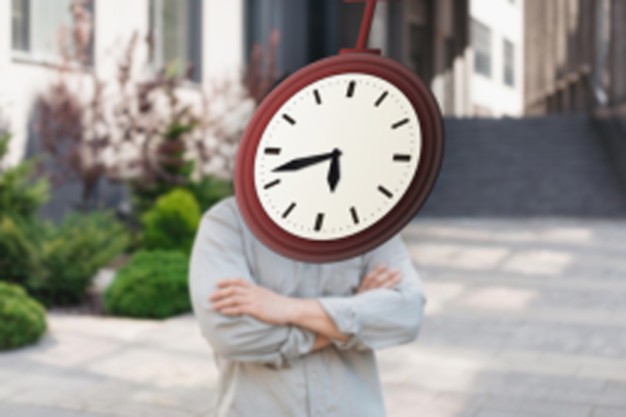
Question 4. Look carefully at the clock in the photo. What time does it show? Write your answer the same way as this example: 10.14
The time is 5.42
